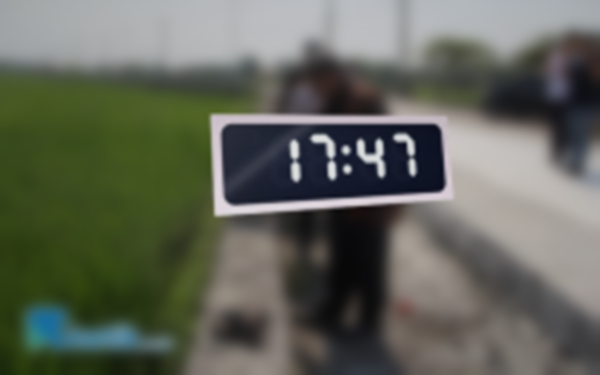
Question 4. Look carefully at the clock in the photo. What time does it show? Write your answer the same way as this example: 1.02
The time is 17.47
